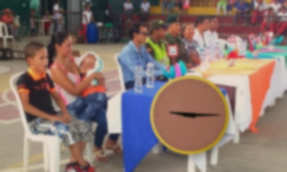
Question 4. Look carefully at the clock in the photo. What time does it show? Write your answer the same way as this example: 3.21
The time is 9.15
